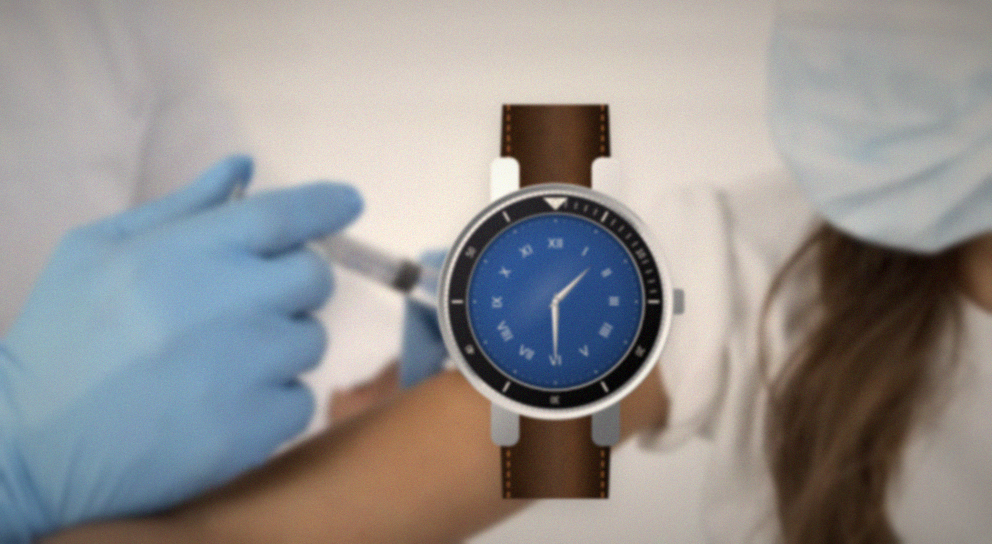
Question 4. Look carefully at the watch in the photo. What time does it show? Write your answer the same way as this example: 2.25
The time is 1.30
